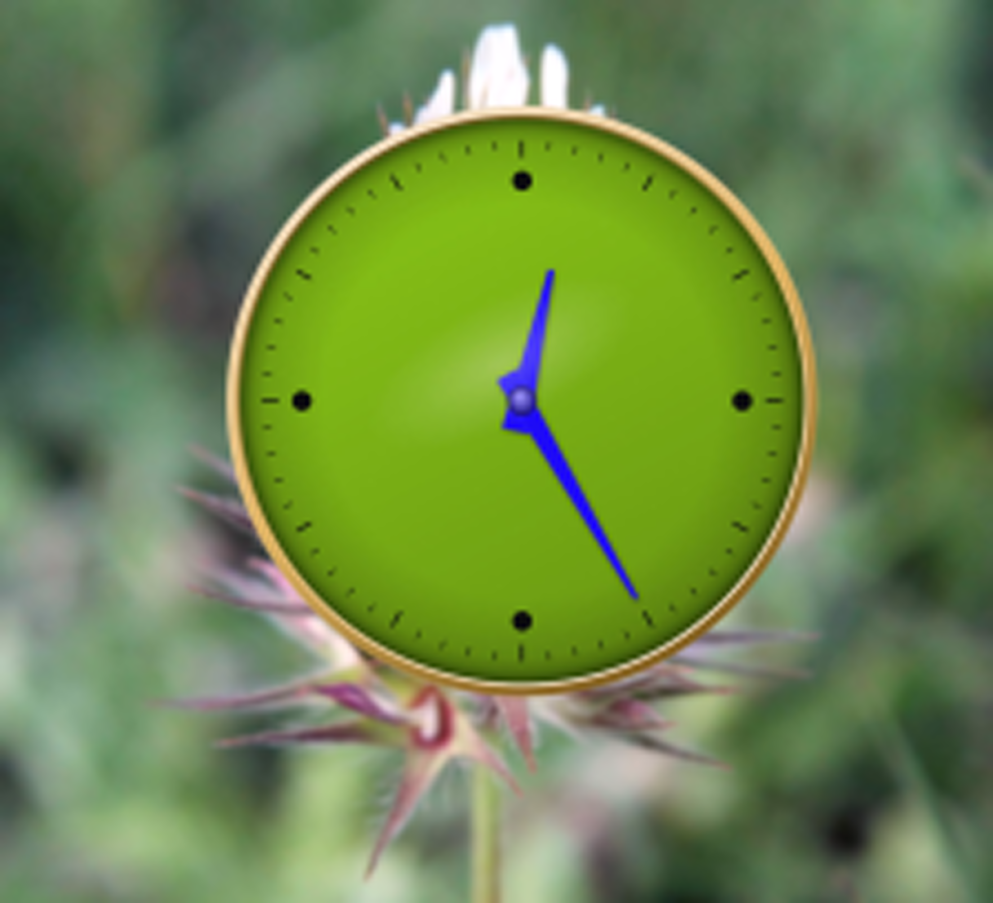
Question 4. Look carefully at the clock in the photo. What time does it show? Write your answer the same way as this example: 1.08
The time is 12.25
